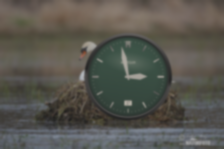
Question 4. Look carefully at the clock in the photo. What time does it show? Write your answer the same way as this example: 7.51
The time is 2.58
